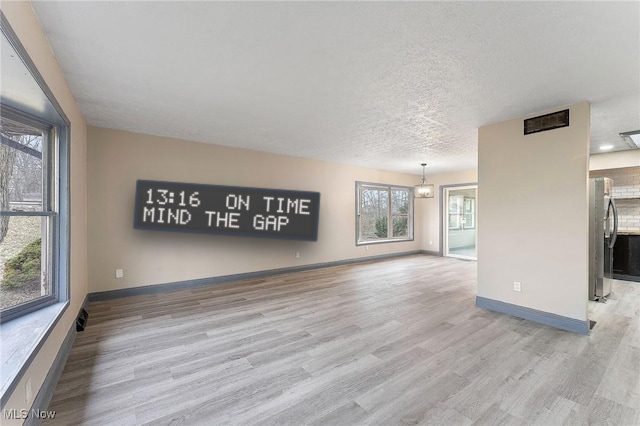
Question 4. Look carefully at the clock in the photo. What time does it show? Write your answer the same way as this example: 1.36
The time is 13.16
